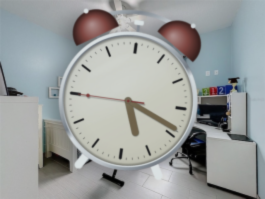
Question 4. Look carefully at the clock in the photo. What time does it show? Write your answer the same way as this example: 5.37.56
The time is 5.18.45
